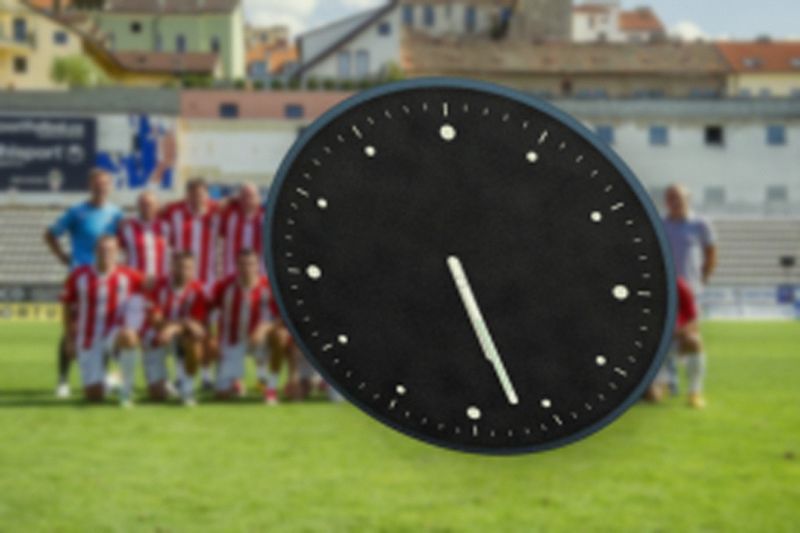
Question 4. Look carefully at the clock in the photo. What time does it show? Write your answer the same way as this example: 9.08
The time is 5.27
